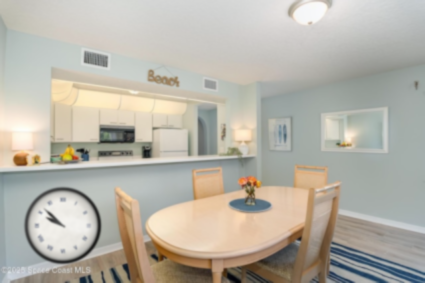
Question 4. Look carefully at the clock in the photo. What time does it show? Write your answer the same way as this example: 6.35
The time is 9.52
